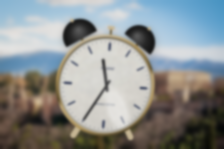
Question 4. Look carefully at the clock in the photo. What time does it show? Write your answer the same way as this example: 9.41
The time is 11.35
